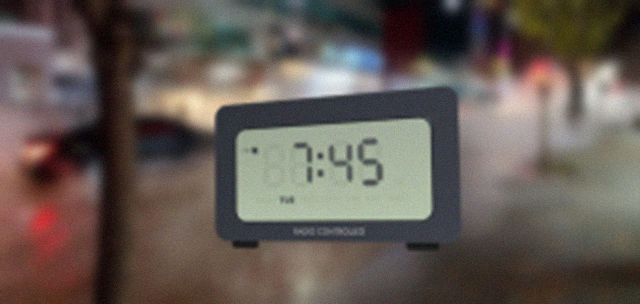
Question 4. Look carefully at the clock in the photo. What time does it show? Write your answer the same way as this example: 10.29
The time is 7.45
